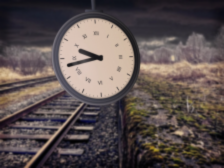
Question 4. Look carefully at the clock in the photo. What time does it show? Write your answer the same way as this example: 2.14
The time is 9.43
